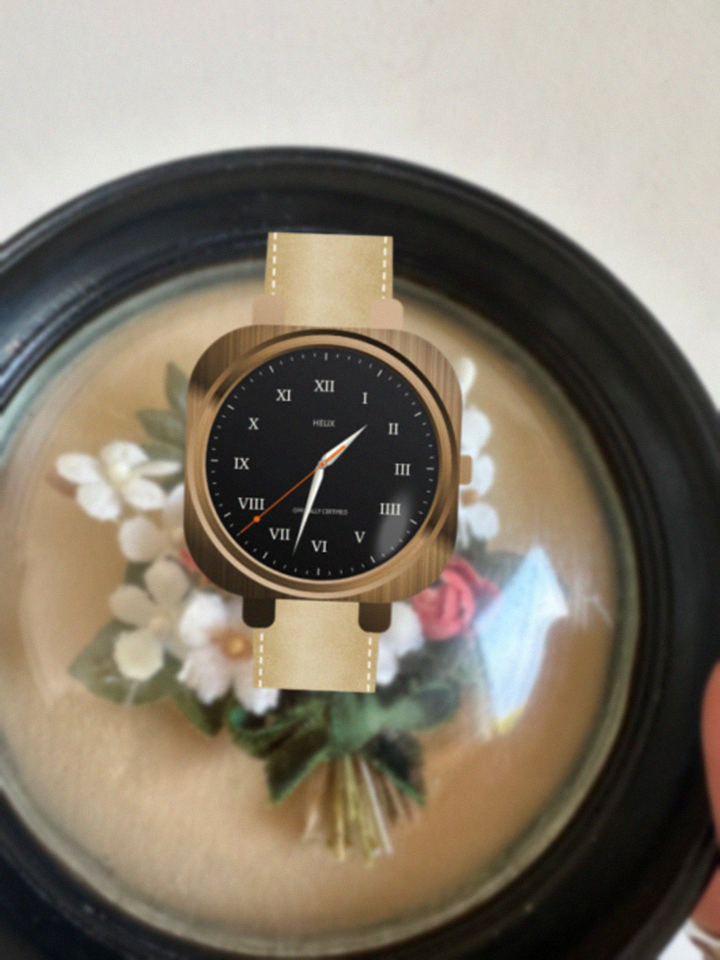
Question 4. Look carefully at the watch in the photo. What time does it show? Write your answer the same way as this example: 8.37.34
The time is 1.32.38
